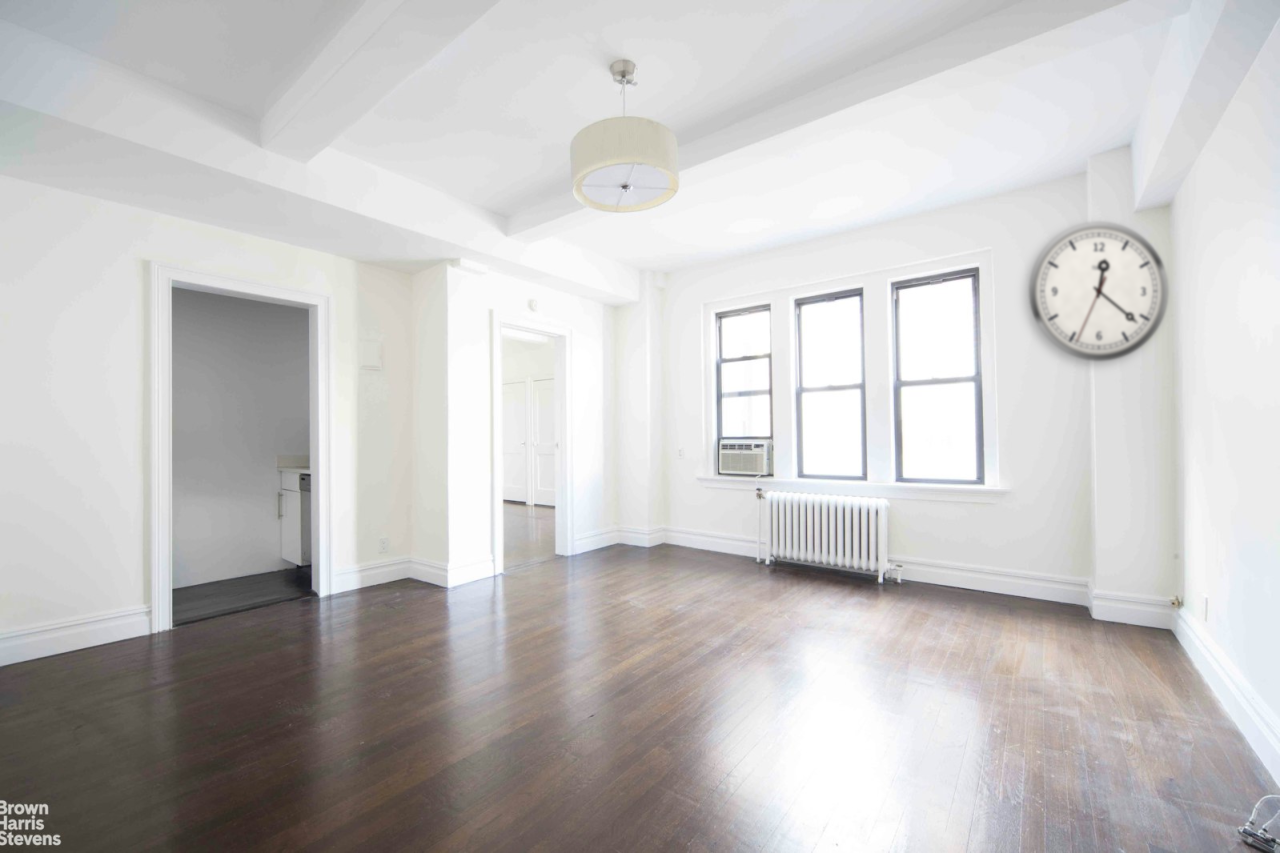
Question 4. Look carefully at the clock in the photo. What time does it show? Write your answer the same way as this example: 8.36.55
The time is 12.21.34
